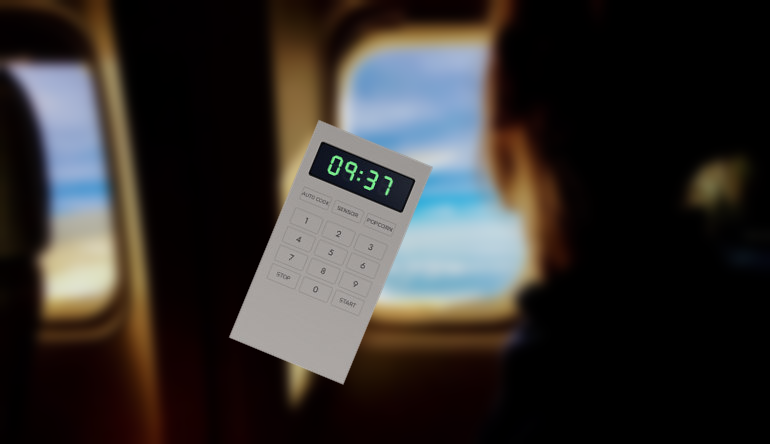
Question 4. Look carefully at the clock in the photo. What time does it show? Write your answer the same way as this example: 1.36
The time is 9.37
